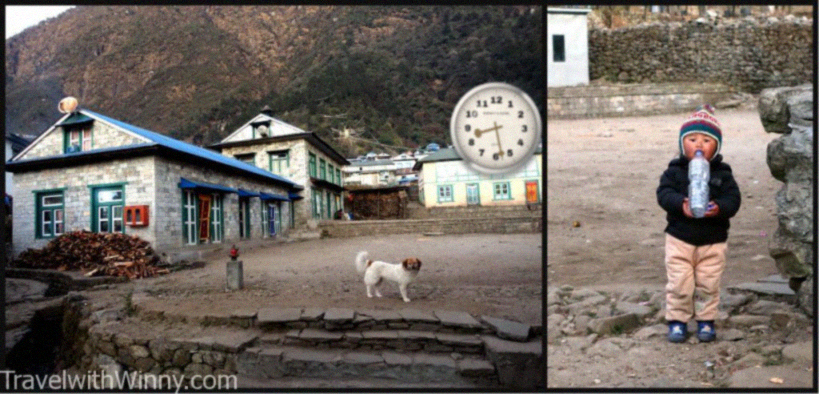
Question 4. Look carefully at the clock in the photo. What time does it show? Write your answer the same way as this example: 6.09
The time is 8.28
